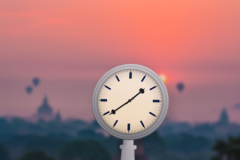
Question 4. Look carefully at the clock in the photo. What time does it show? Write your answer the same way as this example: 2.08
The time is 1.39
